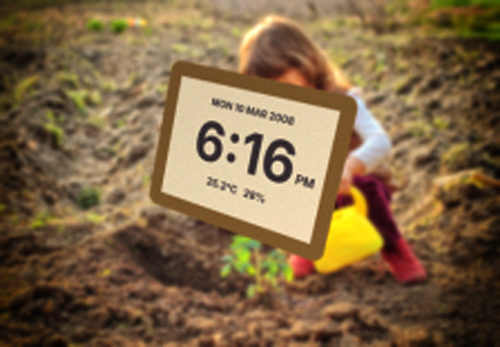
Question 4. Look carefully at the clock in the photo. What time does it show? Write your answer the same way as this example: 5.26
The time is 6.16
